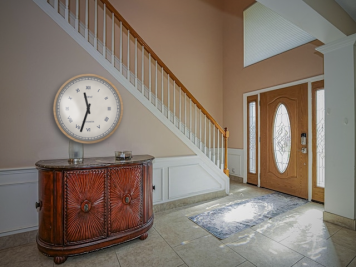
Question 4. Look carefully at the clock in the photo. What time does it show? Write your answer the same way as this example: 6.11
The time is 11.33
